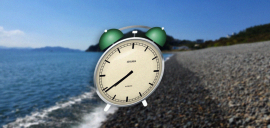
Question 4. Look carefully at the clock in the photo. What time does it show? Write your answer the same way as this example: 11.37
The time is 7.39
